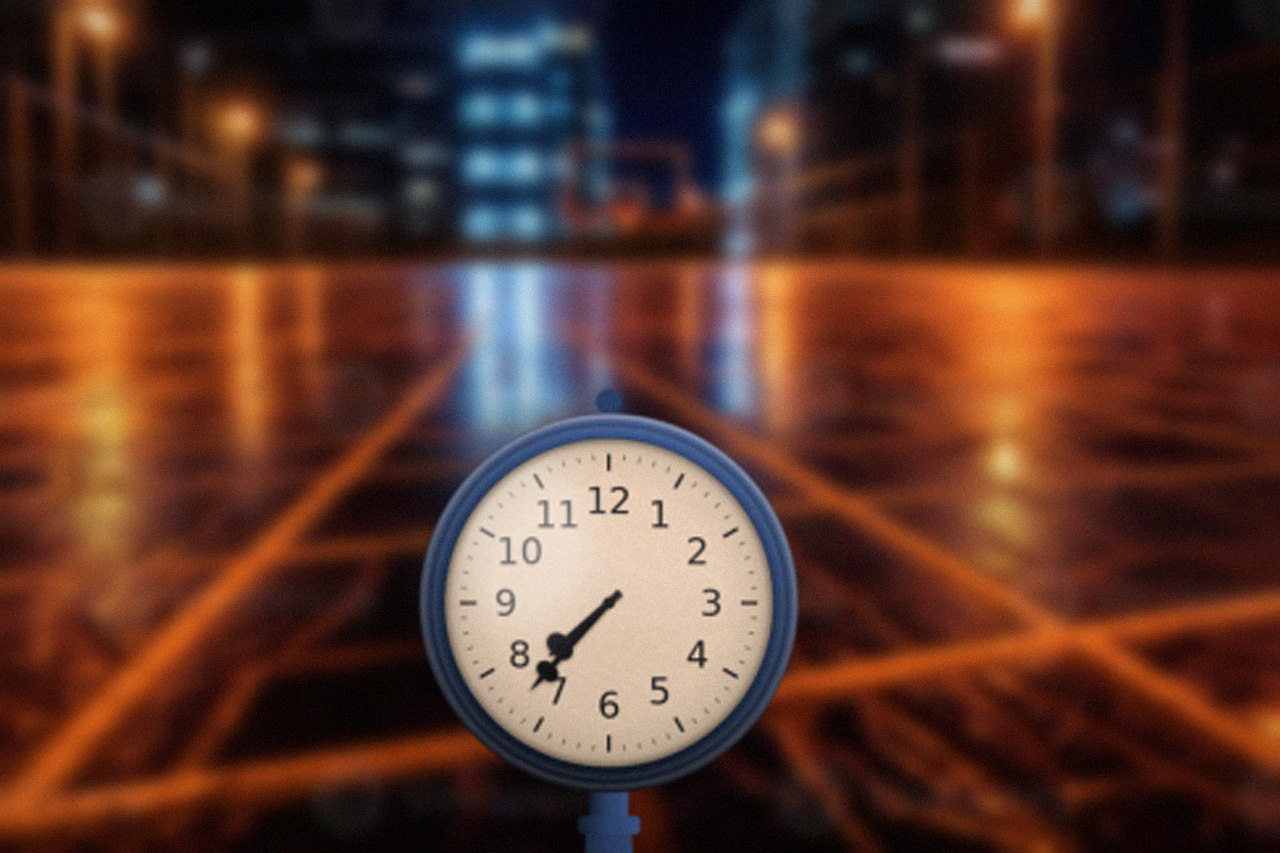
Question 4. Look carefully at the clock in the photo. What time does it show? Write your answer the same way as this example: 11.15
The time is 7.37
